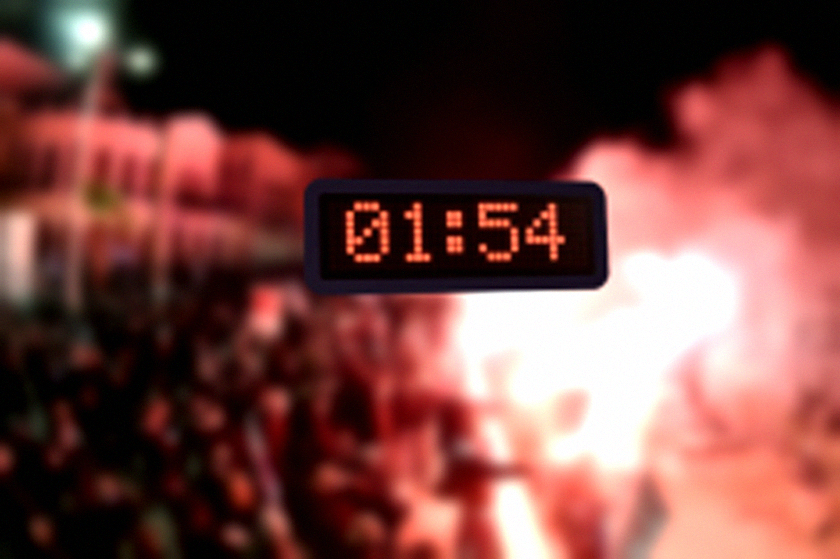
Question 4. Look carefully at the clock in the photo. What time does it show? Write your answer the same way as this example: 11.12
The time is 1.54
